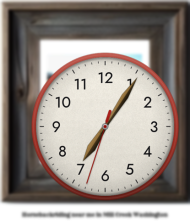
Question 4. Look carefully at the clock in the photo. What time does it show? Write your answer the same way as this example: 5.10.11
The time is 7.05.33
